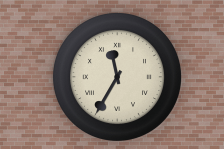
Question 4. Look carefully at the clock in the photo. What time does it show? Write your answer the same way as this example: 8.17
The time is 11.35
